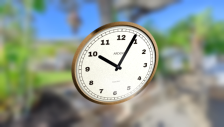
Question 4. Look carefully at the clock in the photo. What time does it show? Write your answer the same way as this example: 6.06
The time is 10.04
